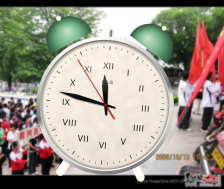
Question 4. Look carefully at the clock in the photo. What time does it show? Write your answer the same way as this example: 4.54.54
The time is 11.46.54
